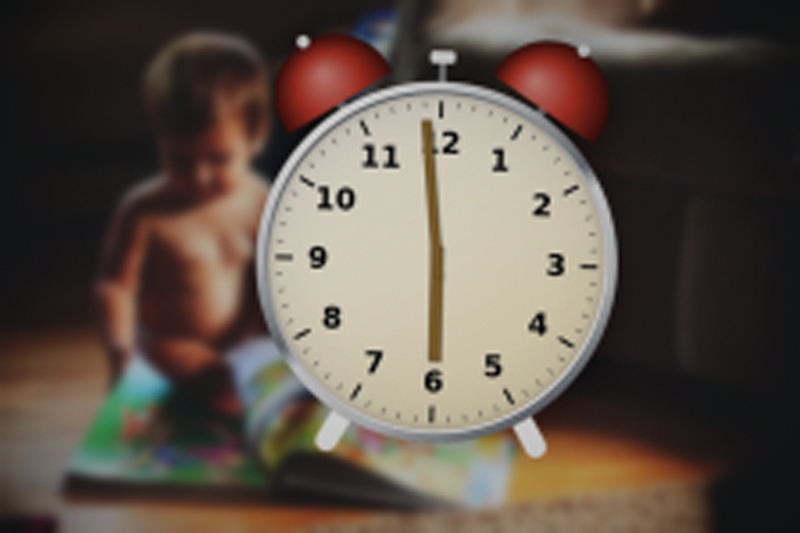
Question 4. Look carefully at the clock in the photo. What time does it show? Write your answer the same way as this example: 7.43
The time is 5.59
